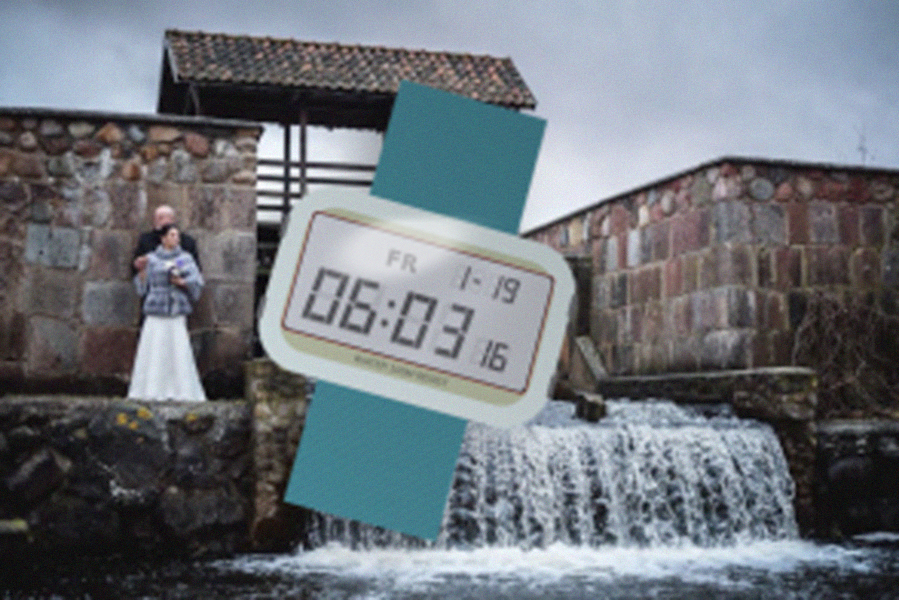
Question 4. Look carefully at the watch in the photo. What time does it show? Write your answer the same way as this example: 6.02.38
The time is 6.03.16
